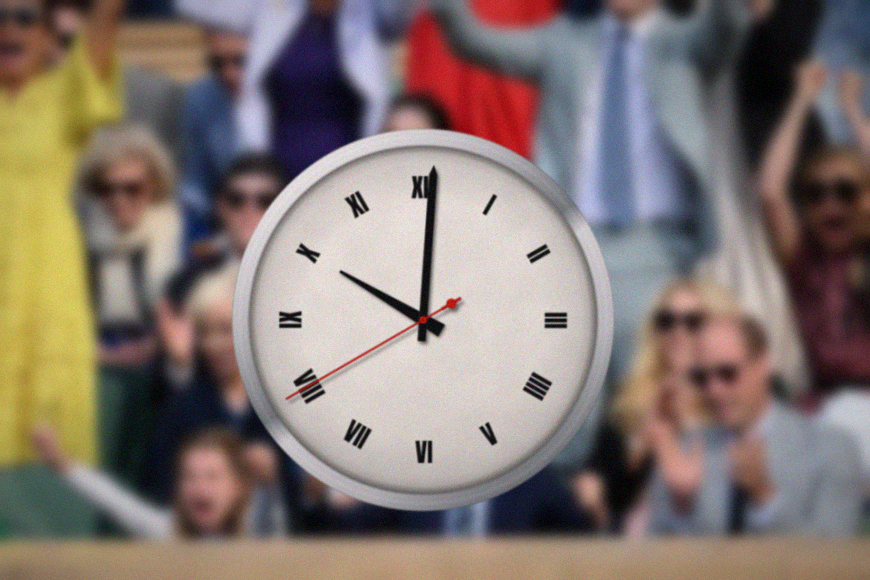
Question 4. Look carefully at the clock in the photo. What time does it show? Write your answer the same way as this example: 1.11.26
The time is 10.00.40
